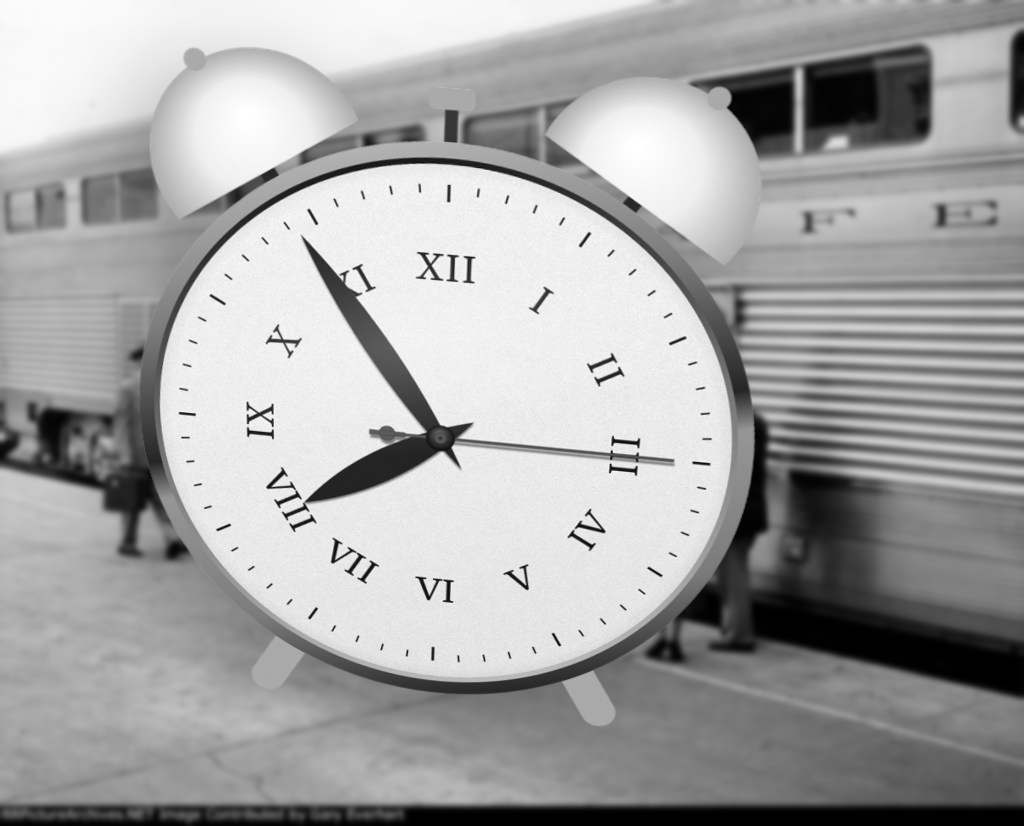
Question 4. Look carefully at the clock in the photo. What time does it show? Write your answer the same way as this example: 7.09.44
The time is 7.54.15
